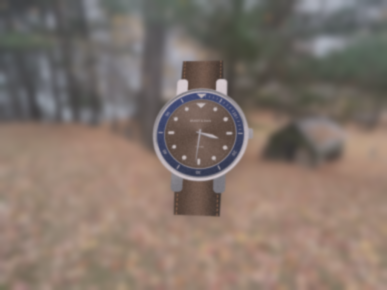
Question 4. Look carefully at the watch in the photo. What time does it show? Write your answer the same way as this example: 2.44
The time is 3.31
